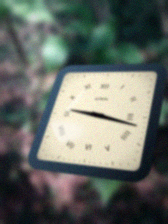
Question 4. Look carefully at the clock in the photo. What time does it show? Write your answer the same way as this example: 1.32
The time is 9.17
